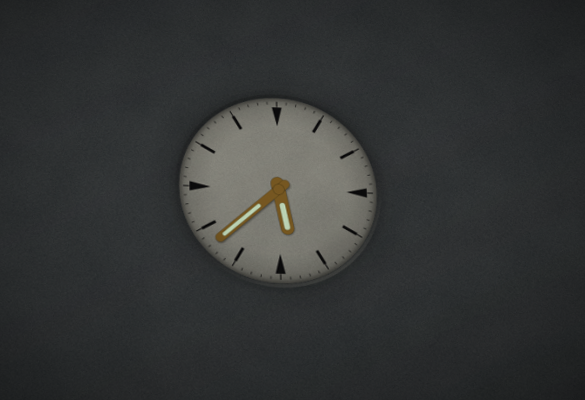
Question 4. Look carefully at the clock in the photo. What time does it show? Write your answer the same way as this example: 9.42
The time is 5.38
